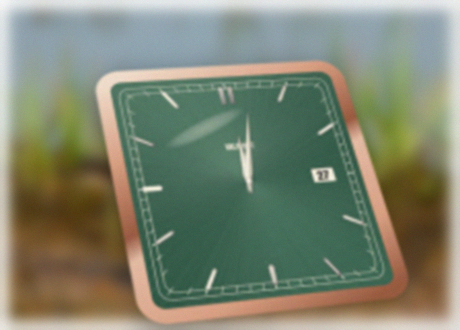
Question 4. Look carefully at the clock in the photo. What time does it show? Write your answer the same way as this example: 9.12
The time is 12.02
